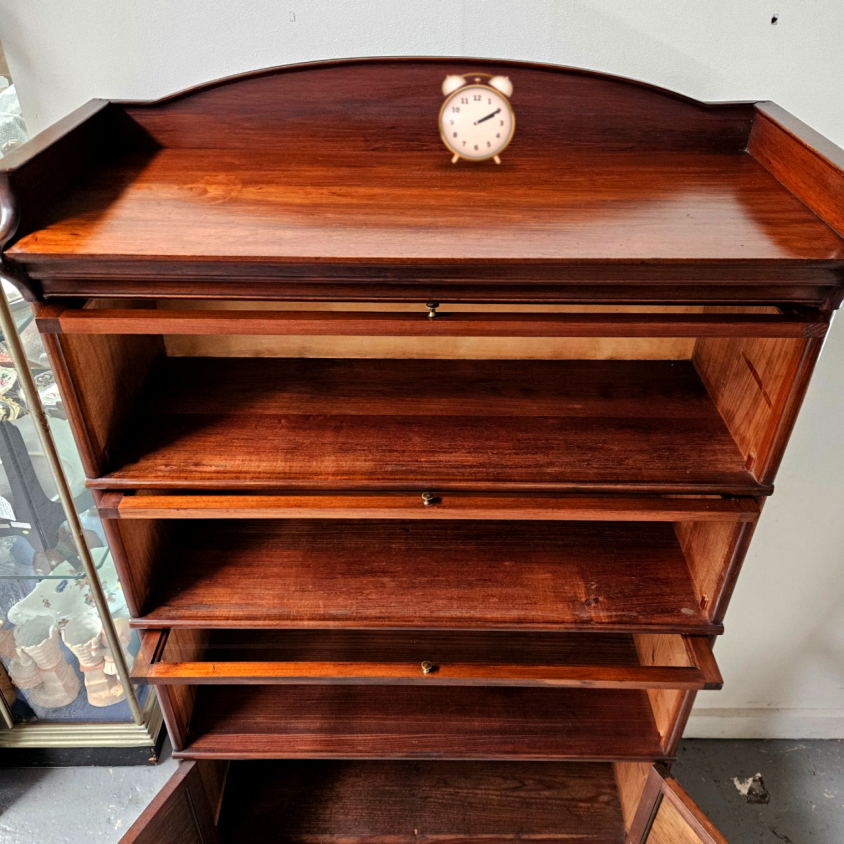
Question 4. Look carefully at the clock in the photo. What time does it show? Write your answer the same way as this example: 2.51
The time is 2.10
